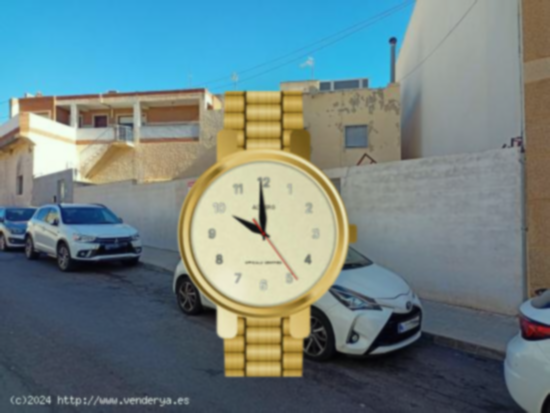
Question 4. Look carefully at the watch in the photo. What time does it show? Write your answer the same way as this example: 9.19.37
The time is 9.59.24
